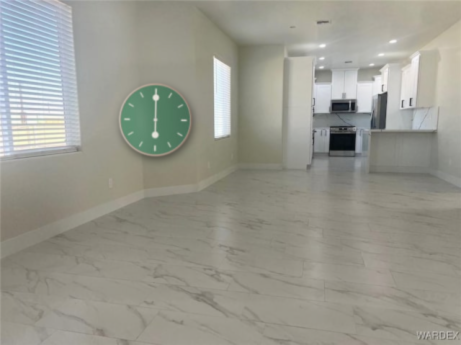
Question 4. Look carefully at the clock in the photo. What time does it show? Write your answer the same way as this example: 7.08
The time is 6.00
